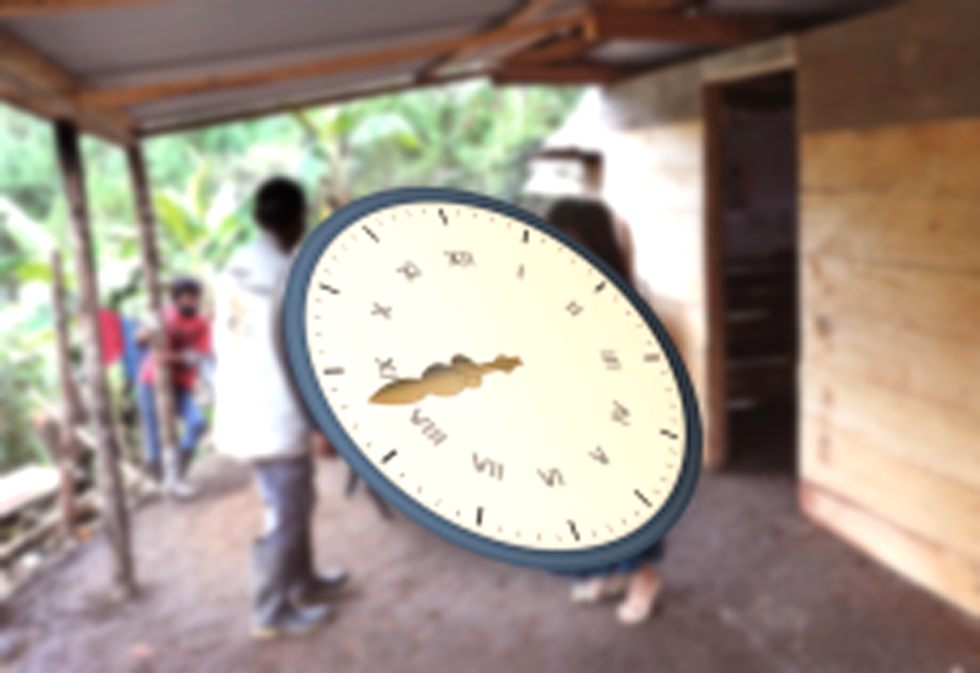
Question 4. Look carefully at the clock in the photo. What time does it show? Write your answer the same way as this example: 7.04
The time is 8.43
